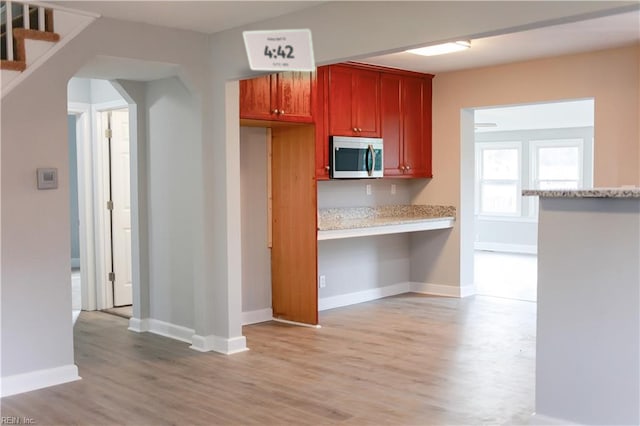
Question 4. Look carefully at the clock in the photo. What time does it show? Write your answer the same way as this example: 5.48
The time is 4.42
